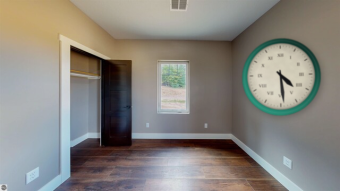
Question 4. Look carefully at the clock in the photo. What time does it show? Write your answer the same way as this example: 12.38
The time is 4.29
